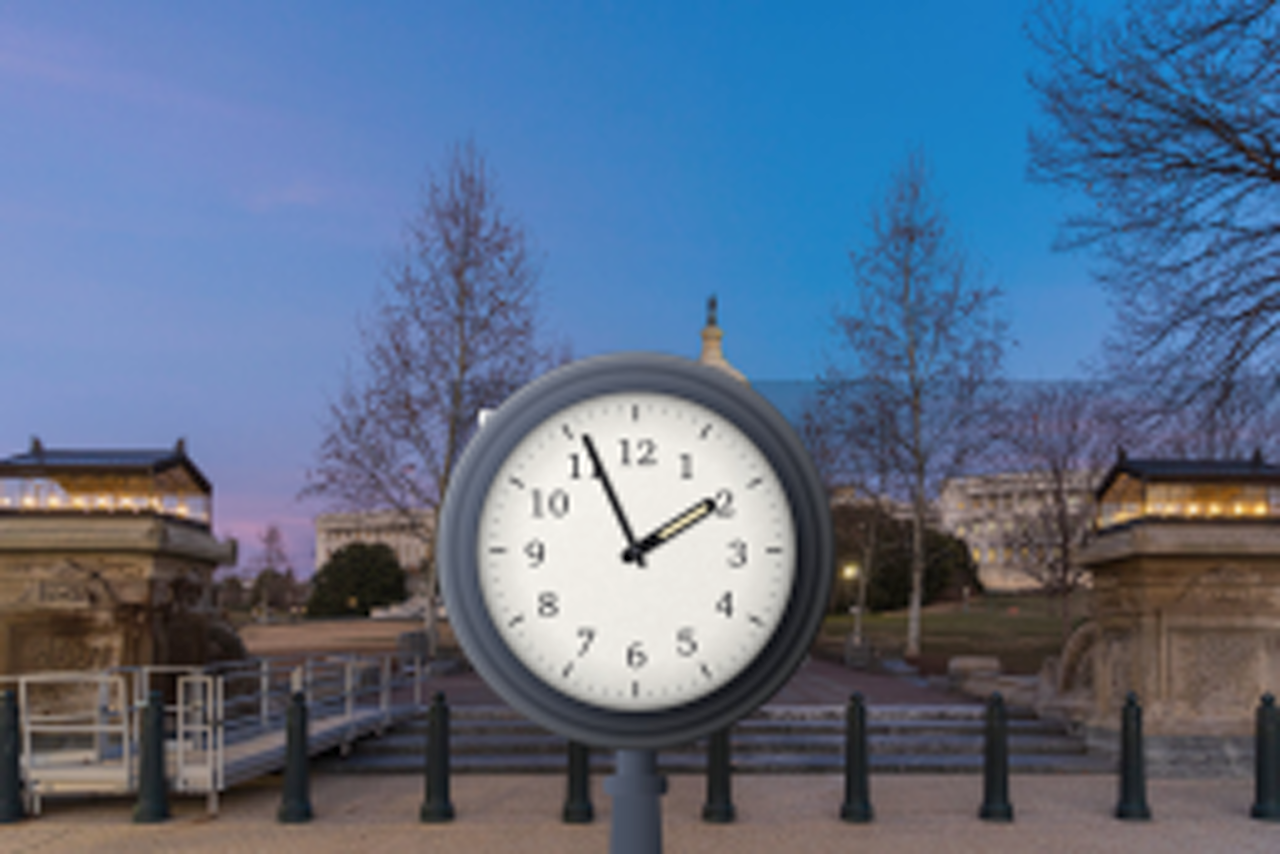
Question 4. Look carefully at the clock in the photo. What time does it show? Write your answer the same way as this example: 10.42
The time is 1.56
